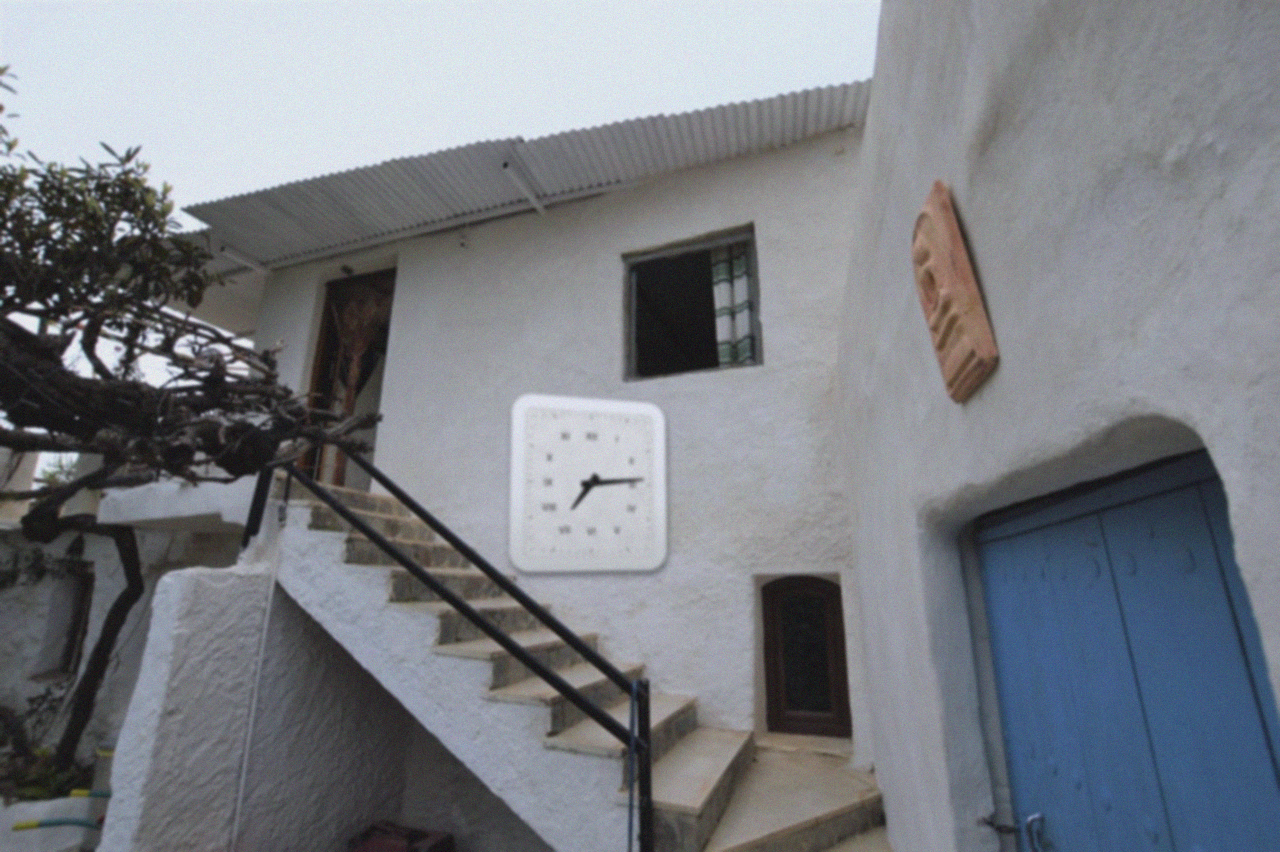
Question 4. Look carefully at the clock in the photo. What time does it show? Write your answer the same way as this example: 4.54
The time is 7.14
